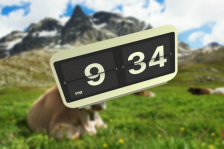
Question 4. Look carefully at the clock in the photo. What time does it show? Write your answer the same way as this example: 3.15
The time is 9.34
